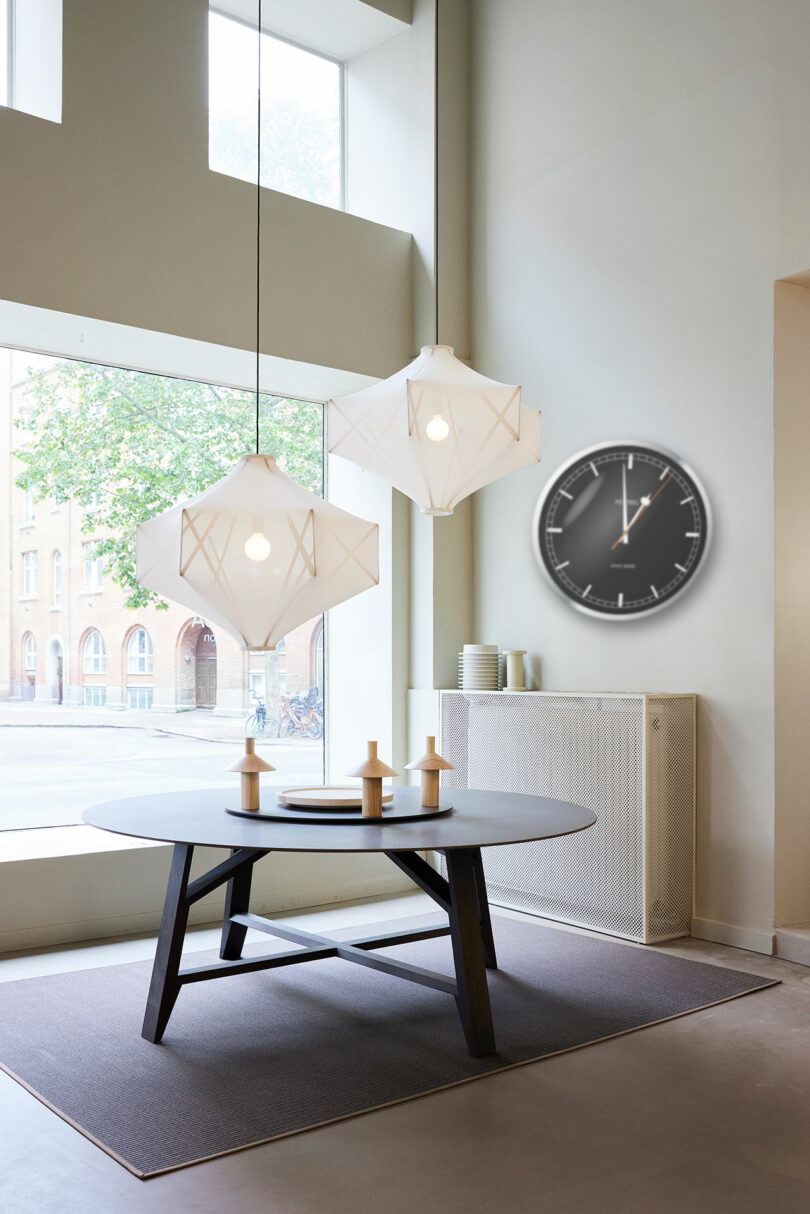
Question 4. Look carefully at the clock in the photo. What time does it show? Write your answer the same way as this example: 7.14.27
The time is 12.59.06
